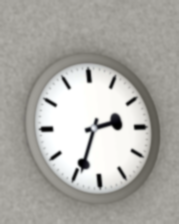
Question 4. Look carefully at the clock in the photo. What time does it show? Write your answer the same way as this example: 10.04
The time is 2.34
